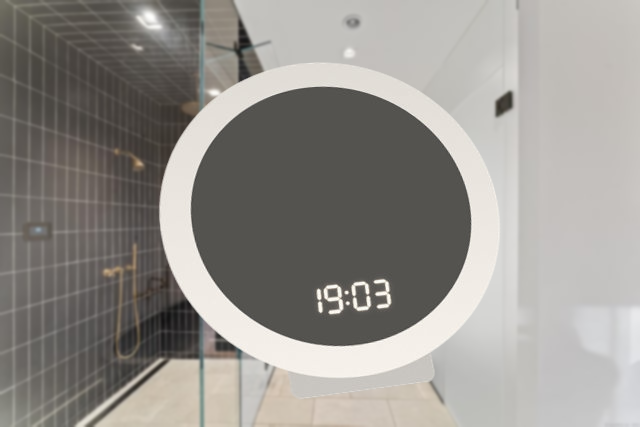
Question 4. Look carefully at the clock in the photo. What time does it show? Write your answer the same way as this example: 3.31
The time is 19.03
